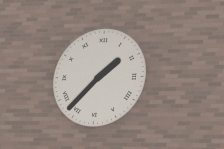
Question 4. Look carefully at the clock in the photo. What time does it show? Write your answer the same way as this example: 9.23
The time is 1.37
